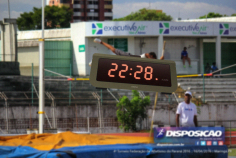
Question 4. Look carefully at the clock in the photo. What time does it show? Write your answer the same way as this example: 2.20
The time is 22.28
